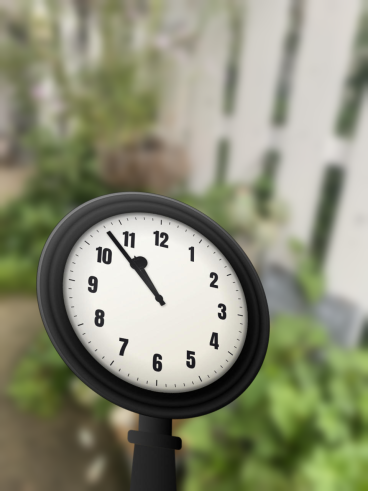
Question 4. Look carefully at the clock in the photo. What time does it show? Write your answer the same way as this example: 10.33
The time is 10.53
